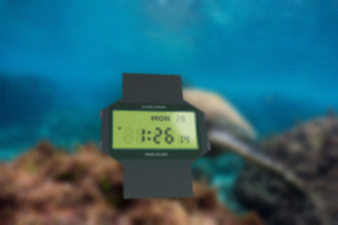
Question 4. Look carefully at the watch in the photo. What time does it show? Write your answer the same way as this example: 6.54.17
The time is 1.26.14
